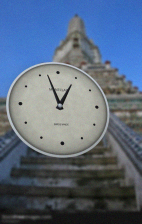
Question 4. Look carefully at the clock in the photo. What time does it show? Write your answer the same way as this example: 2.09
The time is 12.57
